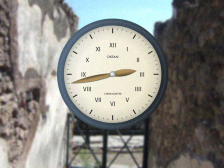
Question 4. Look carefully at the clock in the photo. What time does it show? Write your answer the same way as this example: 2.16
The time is 2.43
